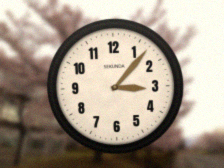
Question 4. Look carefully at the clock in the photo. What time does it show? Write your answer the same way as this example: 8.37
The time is 3.07
